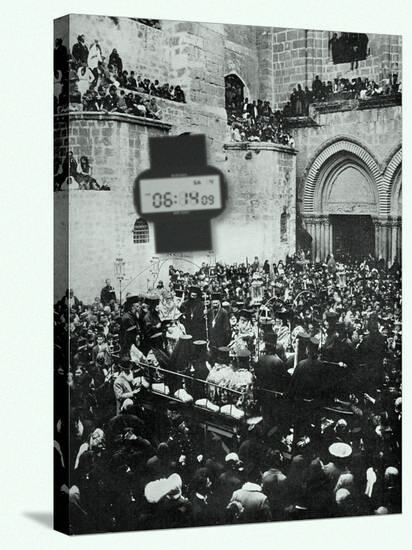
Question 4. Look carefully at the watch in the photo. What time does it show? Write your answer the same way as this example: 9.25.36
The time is 6.14.09
